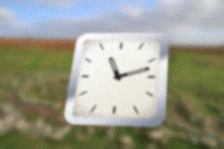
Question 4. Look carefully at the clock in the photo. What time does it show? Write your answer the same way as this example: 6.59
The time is 11.12
